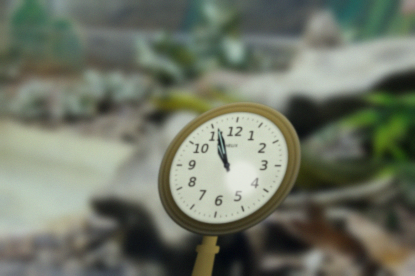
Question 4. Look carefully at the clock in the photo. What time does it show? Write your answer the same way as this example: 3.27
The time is 10.56
